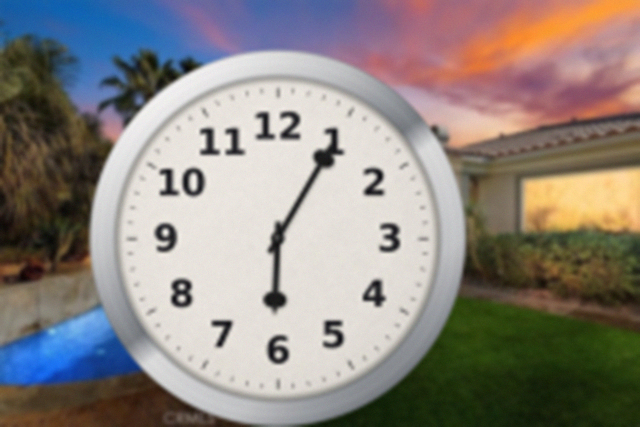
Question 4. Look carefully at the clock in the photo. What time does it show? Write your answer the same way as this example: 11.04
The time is 6.05
